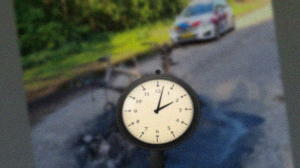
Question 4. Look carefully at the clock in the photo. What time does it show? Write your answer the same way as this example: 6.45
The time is 2.02
